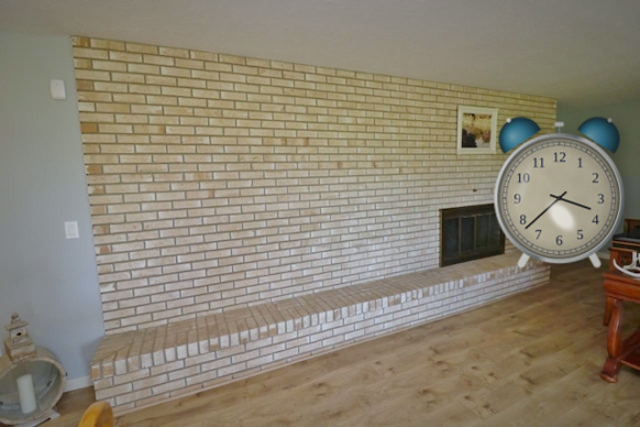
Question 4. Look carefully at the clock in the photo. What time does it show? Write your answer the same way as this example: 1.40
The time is 3.38
